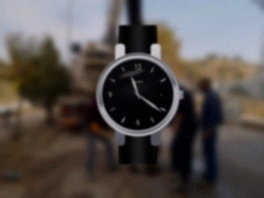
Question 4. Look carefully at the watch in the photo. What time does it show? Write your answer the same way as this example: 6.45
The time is 11.21
